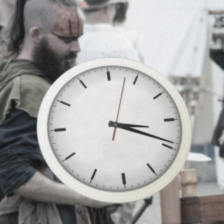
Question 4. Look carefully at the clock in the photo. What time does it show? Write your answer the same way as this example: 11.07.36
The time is 3.19.03
